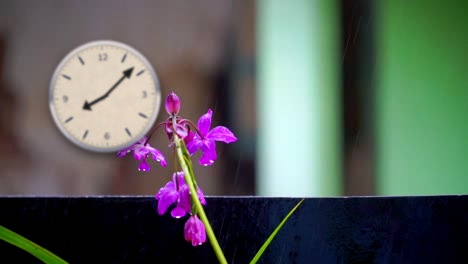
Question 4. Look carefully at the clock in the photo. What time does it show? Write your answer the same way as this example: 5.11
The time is 8.08
